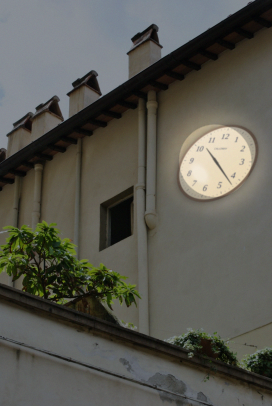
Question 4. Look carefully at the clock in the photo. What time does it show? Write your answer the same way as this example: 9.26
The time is 10.22
